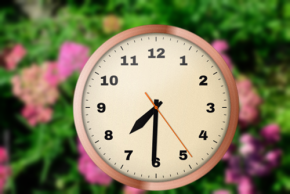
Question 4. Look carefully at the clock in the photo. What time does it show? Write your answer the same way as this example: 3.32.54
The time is 7.30.24
